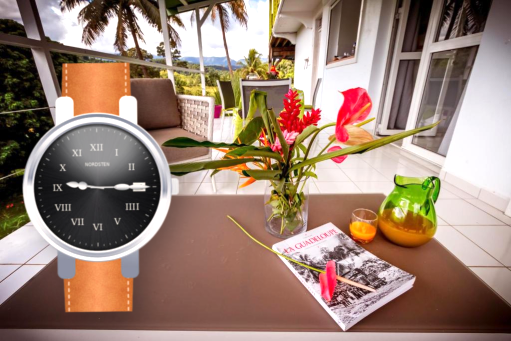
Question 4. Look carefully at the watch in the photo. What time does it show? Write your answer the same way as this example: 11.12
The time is 9.15
